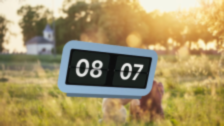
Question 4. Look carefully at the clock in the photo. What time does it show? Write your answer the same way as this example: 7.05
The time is 8.07
